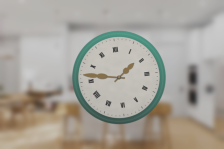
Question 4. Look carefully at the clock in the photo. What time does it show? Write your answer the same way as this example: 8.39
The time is 1.47
